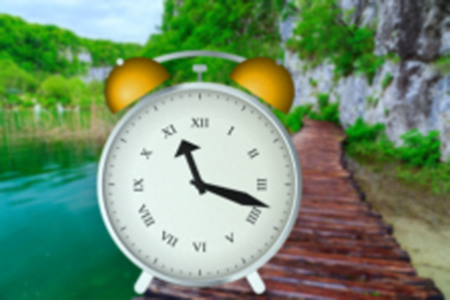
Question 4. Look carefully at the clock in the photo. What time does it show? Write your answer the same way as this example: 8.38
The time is 11.18
